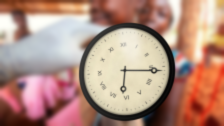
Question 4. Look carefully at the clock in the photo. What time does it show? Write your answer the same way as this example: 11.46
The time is 6.16
